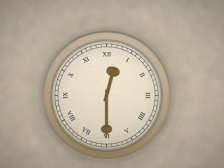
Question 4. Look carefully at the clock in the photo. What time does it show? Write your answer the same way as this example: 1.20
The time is 12.30
